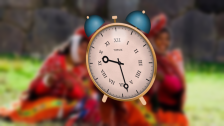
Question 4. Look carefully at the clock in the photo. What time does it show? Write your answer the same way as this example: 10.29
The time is 9.28
